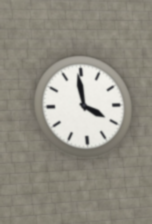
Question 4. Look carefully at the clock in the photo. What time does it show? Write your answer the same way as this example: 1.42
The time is 3.59
